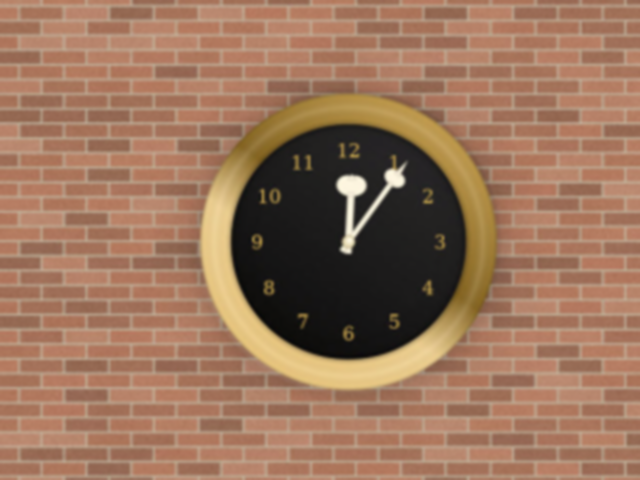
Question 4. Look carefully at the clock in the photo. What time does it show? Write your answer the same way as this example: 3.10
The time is 12.06
